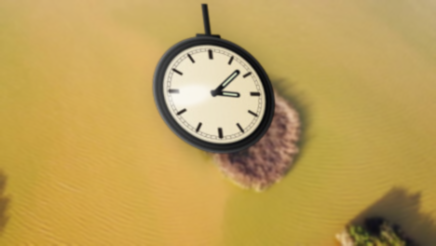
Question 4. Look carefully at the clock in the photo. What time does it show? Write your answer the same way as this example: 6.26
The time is 3.08
